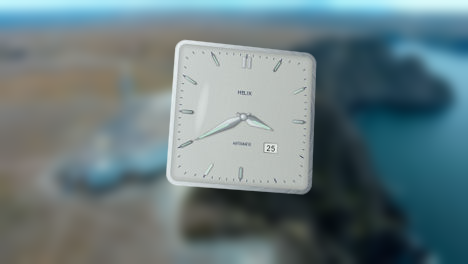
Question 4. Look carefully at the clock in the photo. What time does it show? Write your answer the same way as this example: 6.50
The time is 3.40
